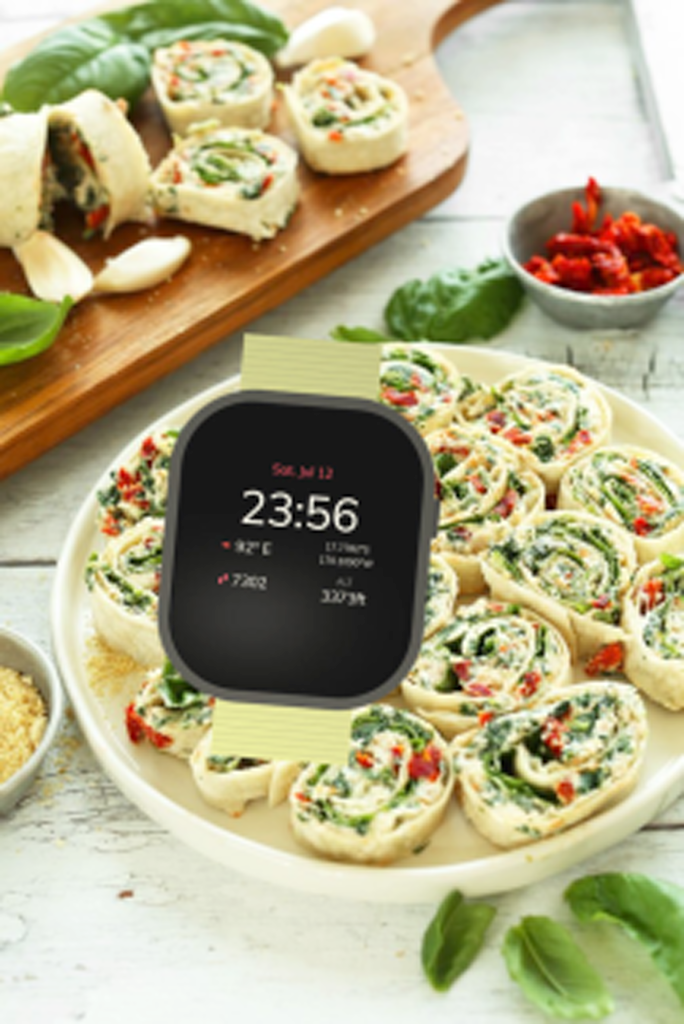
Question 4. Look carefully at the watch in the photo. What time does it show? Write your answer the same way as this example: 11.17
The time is 23.56
